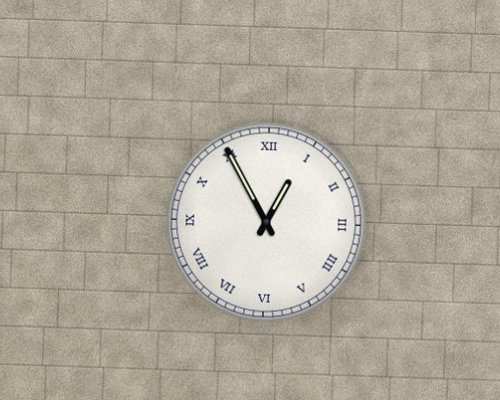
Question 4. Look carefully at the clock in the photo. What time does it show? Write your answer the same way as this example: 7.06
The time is 12.55
